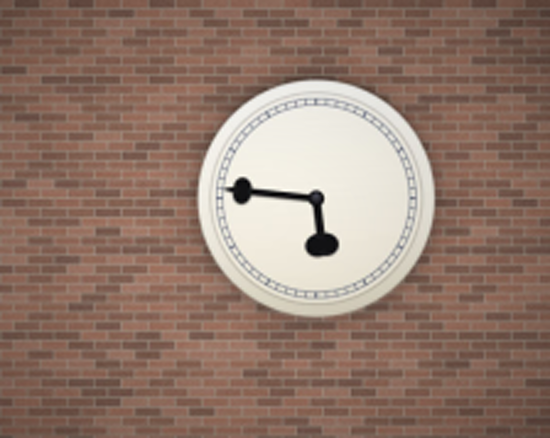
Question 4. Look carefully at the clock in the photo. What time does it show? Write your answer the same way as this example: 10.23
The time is 5.46
